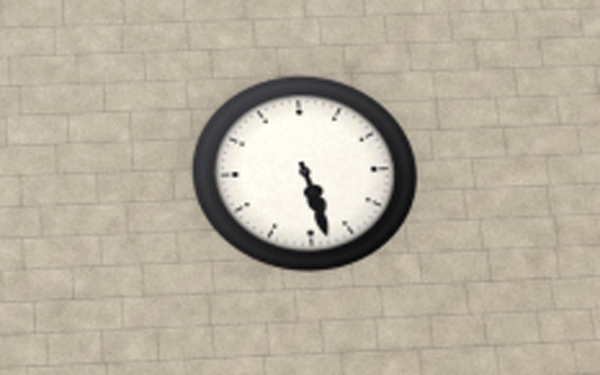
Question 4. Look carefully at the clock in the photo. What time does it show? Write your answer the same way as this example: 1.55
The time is 5.28
